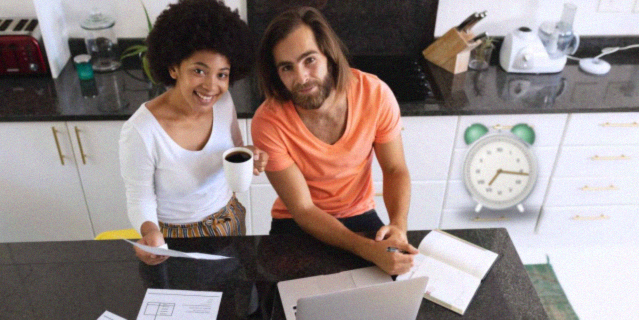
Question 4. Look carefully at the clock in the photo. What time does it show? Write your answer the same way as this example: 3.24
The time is 7.16
